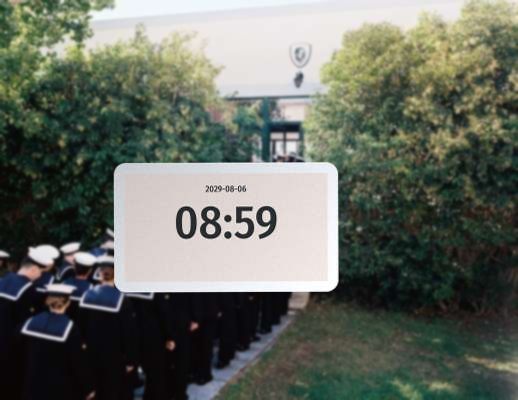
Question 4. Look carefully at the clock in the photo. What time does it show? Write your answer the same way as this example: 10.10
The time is 8.59
